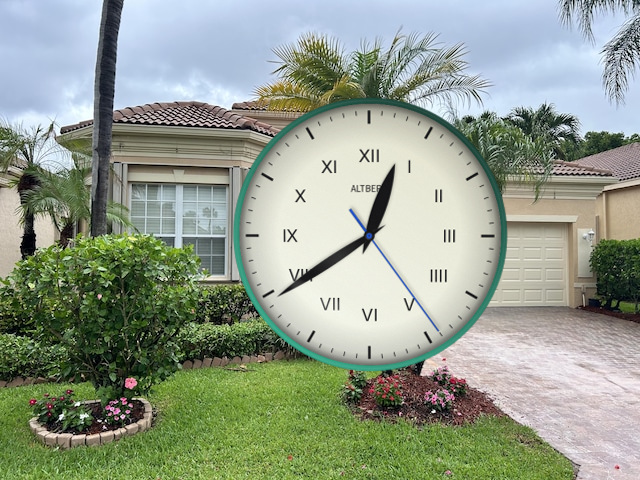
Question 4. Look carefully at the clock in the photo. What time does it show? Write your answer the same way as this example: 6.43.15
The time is 12.39.24
